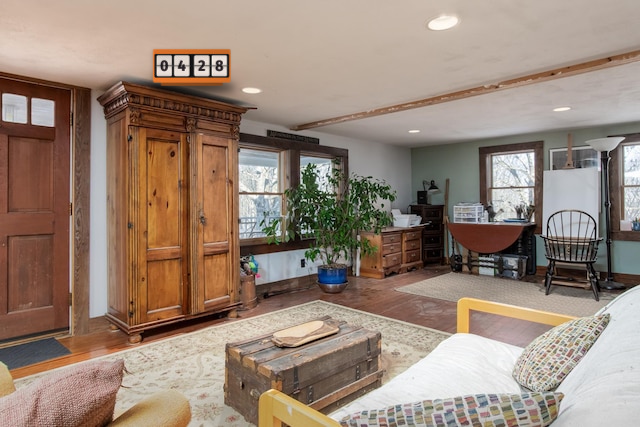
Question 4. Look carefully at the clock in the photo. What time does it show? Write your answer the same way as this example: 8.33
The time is 4.28
